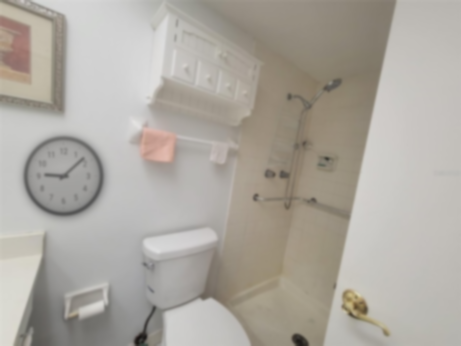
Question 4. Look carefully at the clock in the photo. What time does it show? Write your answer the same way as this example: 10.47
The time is 9.08
